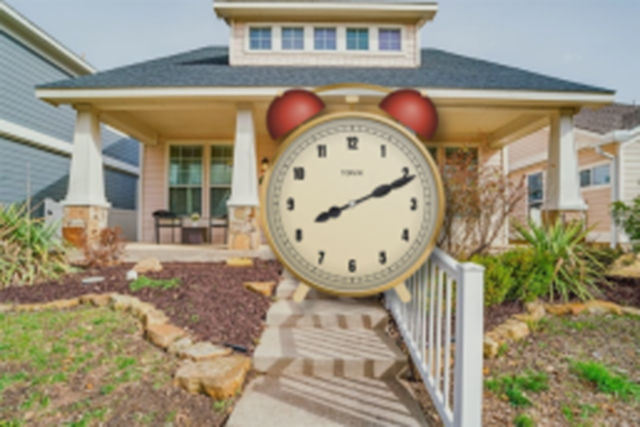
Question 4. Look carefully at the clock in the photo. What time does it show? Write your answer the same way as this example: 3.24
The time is 8.11
